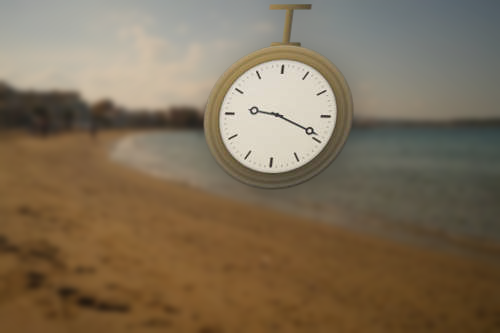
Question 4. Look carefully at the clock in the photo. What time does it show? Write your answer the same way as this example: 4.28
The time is 9.19
